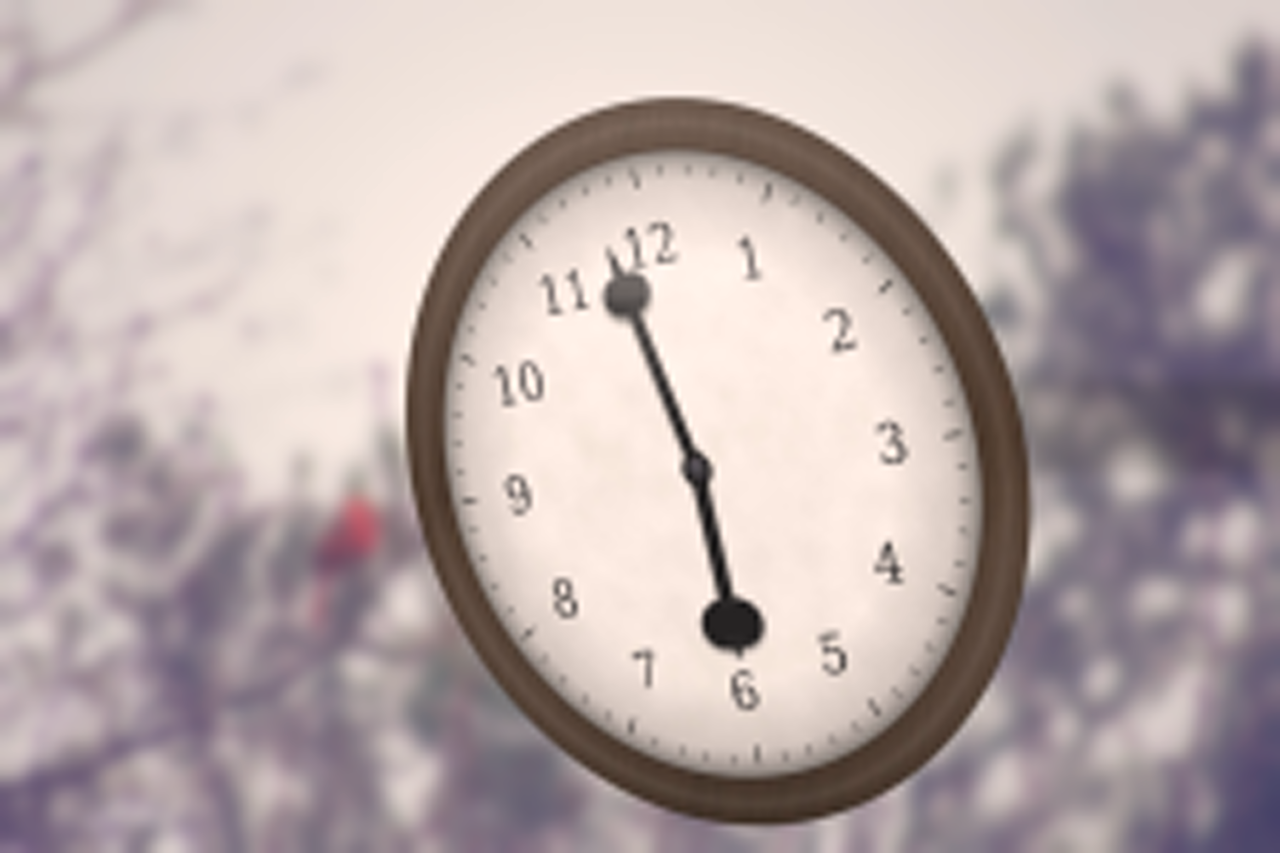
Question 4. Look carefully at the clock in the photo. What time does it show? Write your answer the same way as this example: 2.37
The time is 5.58
